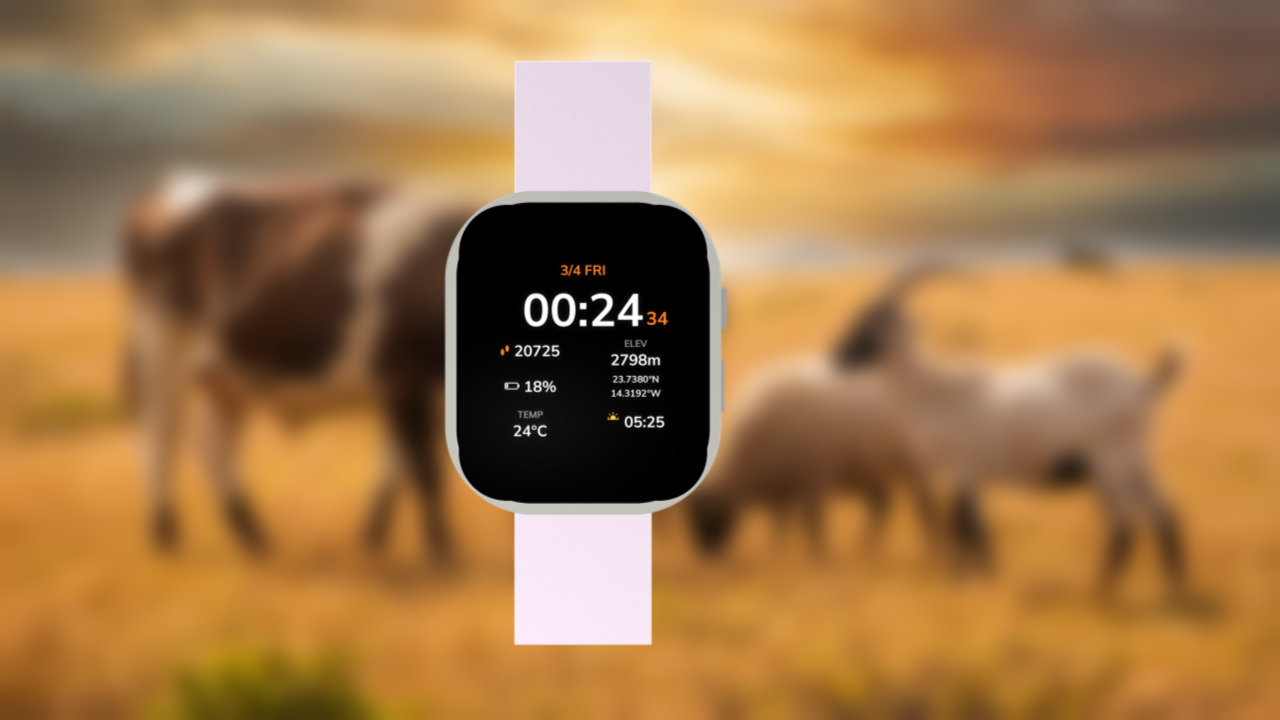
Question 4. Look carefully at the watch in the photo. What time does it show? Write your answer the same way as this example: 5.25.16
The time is 0.24.34
